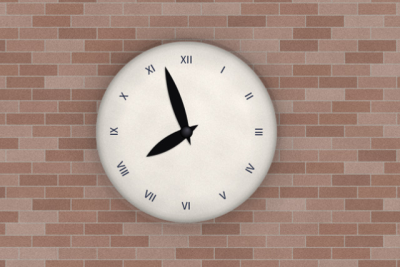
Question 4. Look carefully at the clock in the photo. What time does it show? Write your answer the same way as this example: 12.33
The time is 7.57
